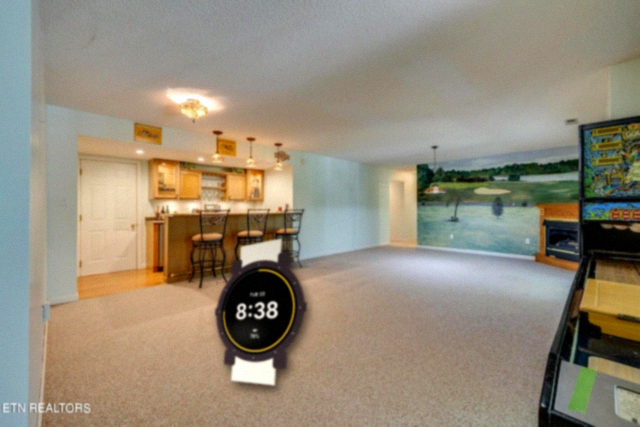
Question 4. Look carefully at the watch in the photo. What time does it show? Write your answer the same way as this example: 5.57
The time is 8.38
